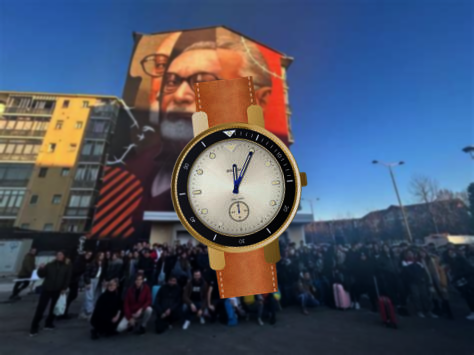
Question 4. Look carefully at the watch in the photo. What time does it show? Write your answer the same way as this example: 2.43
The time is 12.05
